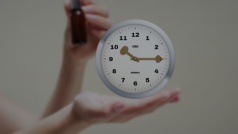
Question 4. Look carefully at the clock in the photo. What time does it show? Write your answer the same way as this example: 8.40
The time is 10.15
